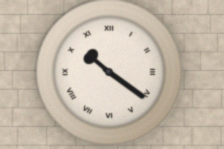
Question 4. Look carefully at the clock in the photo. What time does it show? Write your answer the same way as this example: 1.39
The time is 10.21
